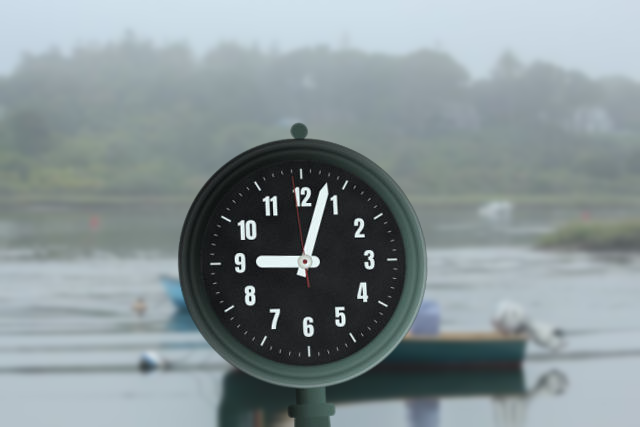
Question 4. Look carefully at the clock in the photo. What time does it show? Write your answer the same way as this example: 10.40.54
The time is 9.02.59
